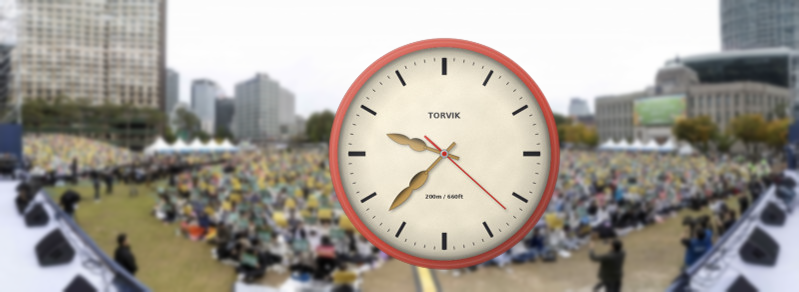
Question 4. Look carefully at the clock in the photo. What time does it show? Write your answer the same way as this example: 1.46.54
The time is 9.37.22
